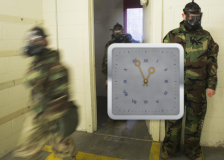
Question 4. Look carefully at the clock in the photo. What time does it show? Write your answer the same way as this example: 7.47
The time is 12.56
